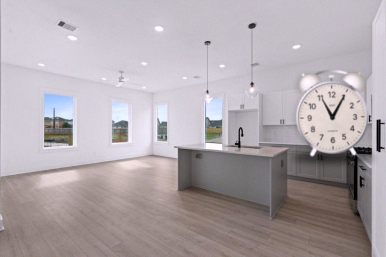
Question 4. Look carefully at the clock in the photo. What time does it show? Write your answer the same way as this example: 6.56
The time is 11.05
